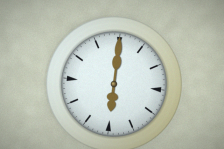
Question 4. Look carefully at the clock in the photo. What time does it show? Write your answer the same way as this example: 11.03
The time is 6.00
